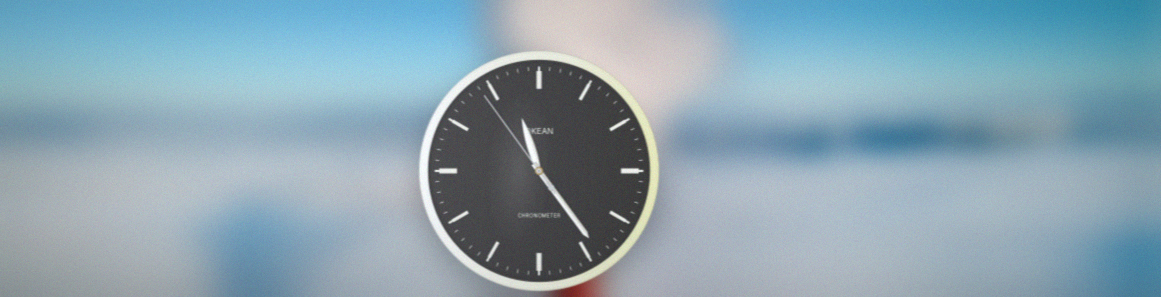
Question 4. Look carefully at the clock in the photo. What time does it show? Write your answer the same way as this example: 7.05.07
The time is 11.23.54
